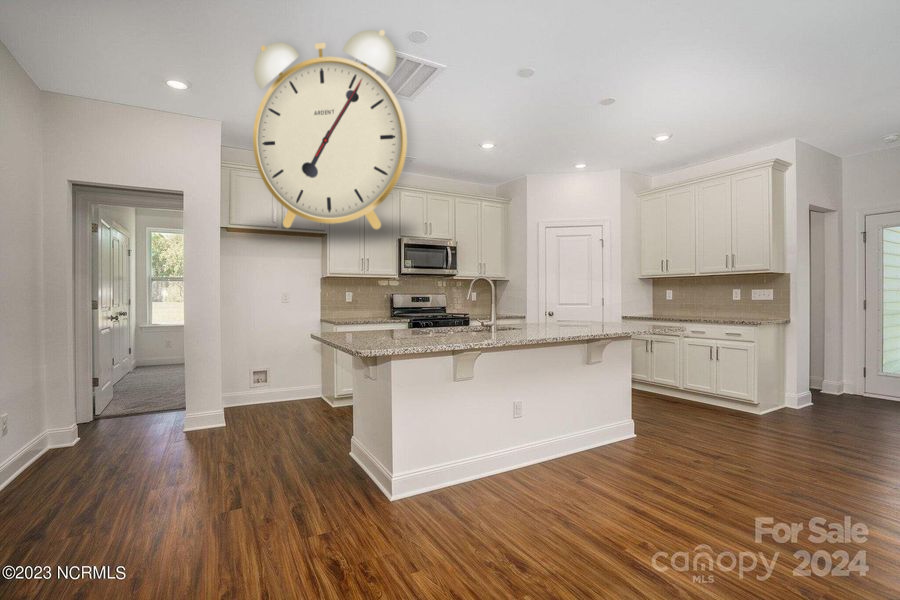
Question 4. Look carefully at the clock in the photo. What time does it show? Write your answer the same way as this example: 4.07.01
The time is 7.06.06
